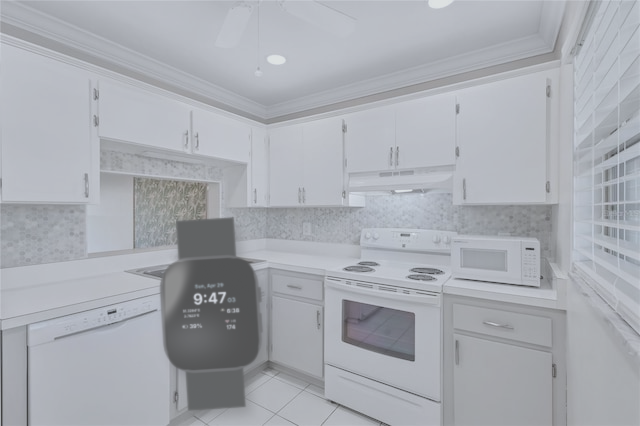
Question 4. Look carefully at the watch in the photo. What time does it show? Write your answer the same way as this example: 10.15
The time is 9.47
